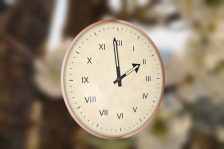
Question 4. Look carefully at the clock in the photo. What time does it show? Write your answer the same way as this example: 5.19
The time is 1.59
